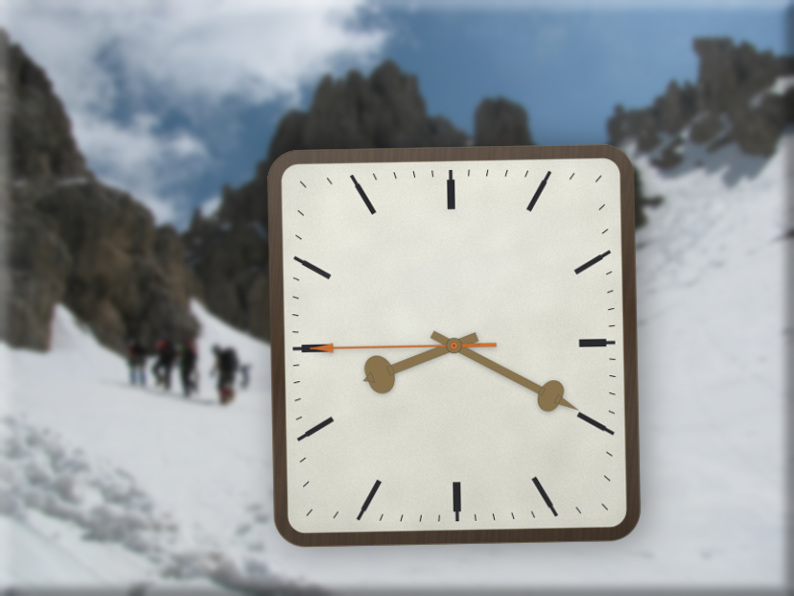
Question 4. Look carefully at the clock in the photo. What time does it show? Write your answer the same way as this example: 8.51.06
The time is 8.19.45
